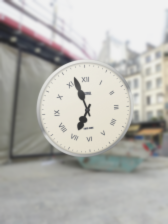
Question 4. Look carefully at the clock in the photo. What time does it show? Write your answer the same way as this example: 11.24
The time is 6.57
